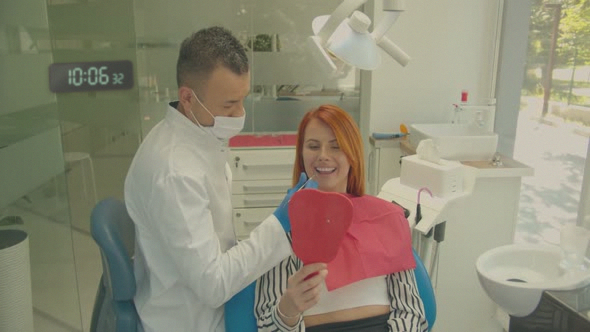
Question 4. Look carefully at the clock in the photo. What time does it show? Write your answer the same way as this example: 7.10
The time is 10.06
